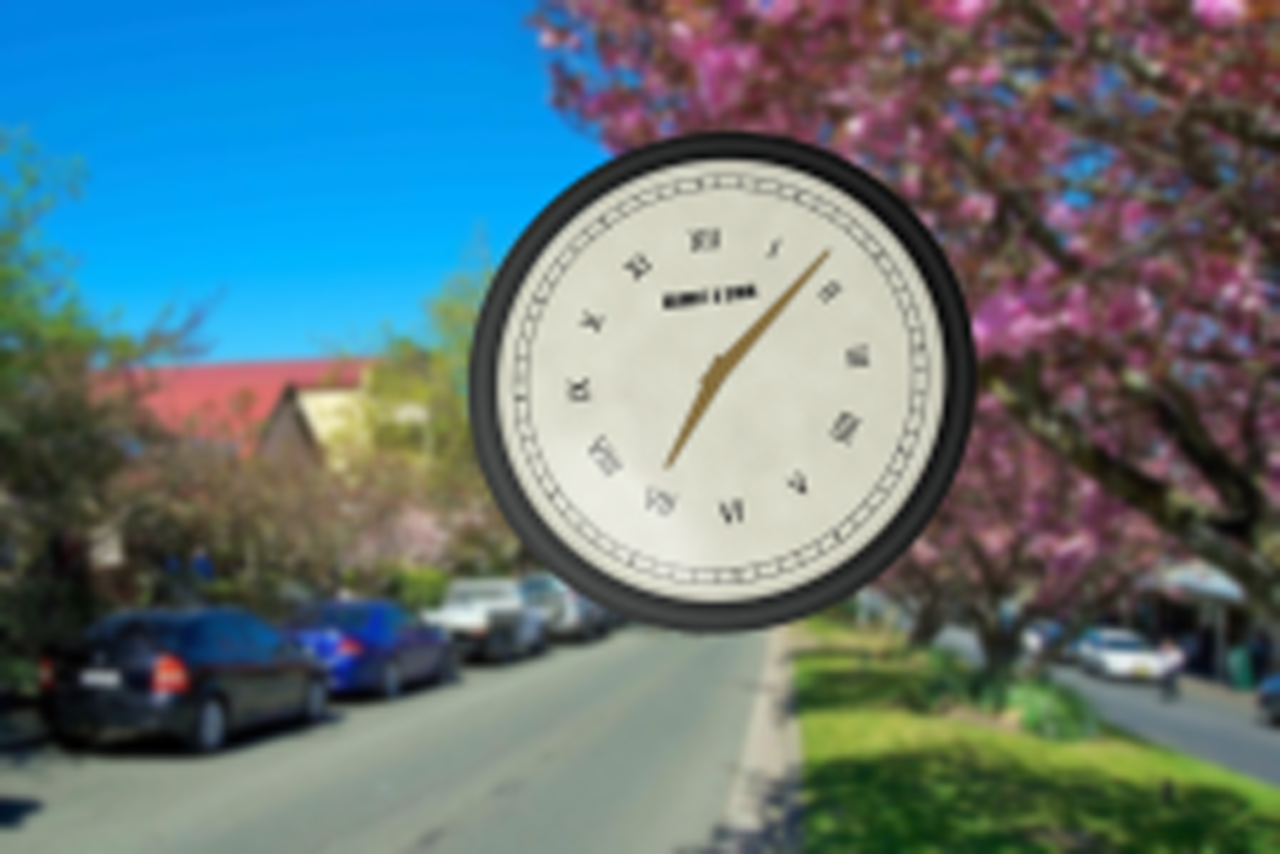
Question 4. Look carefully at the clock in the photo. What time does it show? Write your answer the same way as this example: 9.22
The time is 7.08
